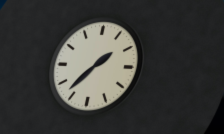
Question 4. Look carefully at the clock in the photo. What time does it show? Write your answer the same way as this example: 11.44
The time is 1.37
